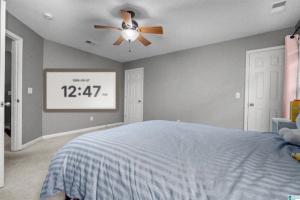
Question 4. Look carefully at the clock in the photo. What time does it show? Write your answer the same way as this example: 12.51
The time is 12.47
